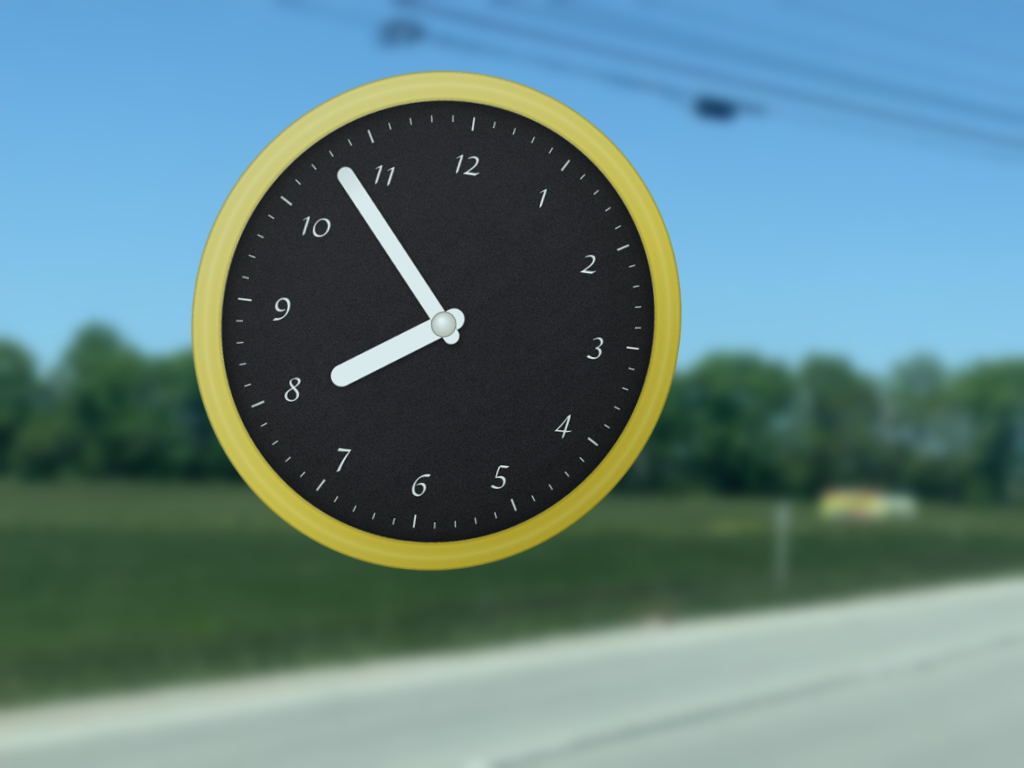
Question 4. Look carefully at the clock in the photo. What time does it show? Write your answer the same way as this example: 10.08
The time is 7.53
